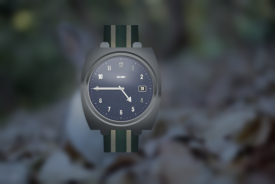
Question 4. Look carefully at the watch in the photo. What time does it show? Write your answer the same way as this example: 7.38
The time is 4.45
